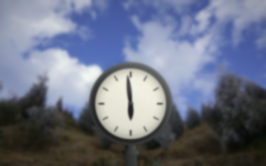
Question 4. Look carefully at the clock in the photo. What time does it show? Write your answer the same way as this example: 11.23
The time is 5.59
